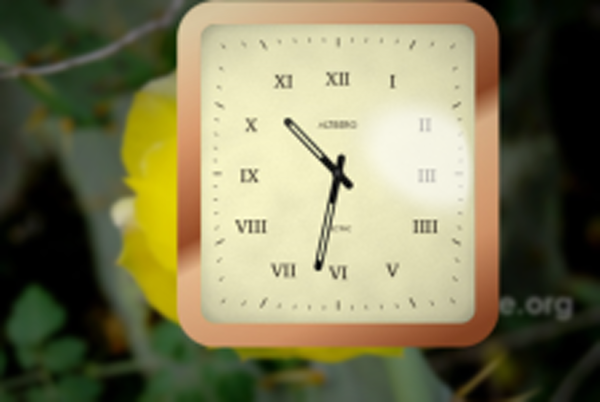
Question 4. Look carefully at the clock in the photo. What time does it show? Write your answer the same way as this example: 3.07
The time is 10.32
